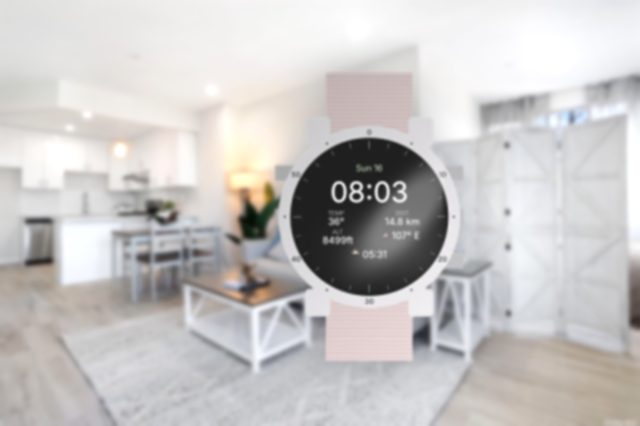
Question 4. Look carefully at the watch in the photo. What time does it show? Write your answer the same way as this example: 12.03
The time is 8.03
